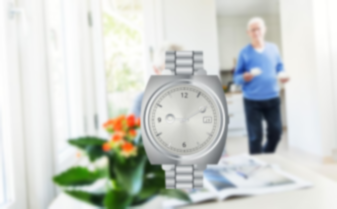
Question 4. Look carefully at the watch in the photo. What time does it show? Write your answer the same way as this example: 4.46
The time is 9.10
